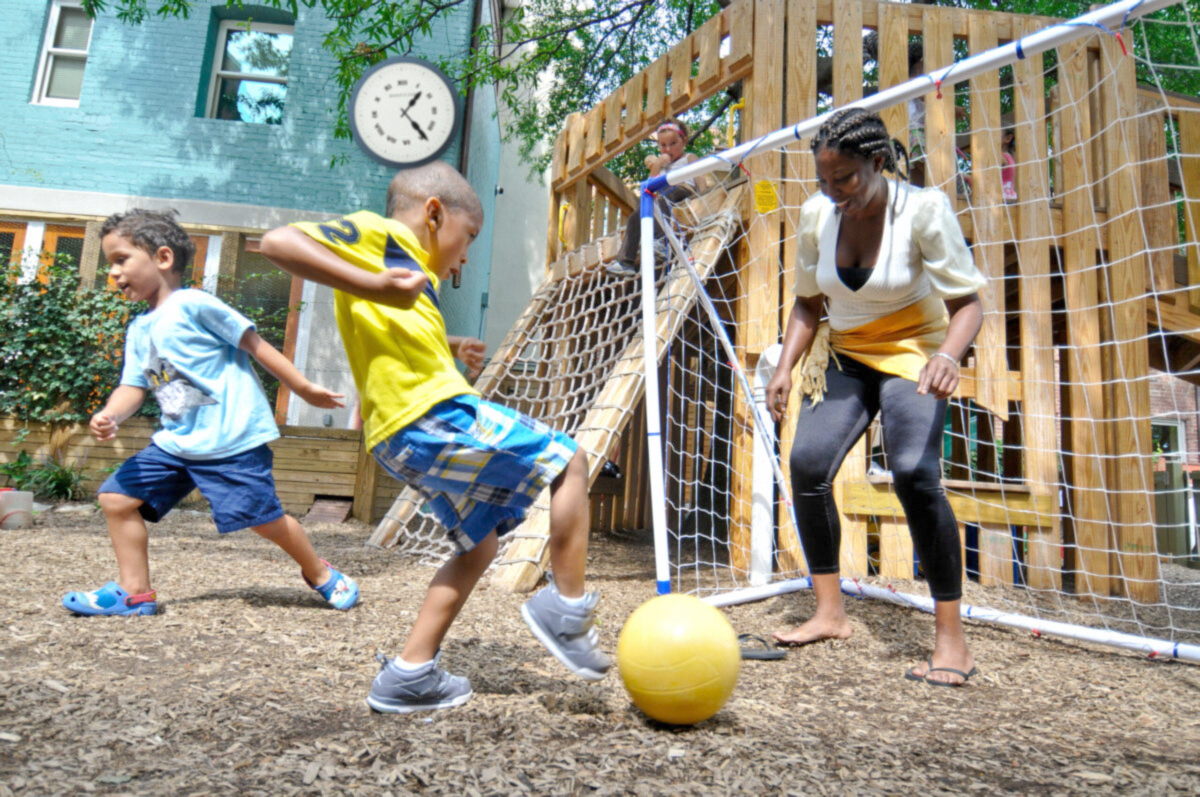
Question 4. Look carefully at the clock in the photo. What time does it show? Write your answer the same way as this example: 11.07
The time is 1.24
